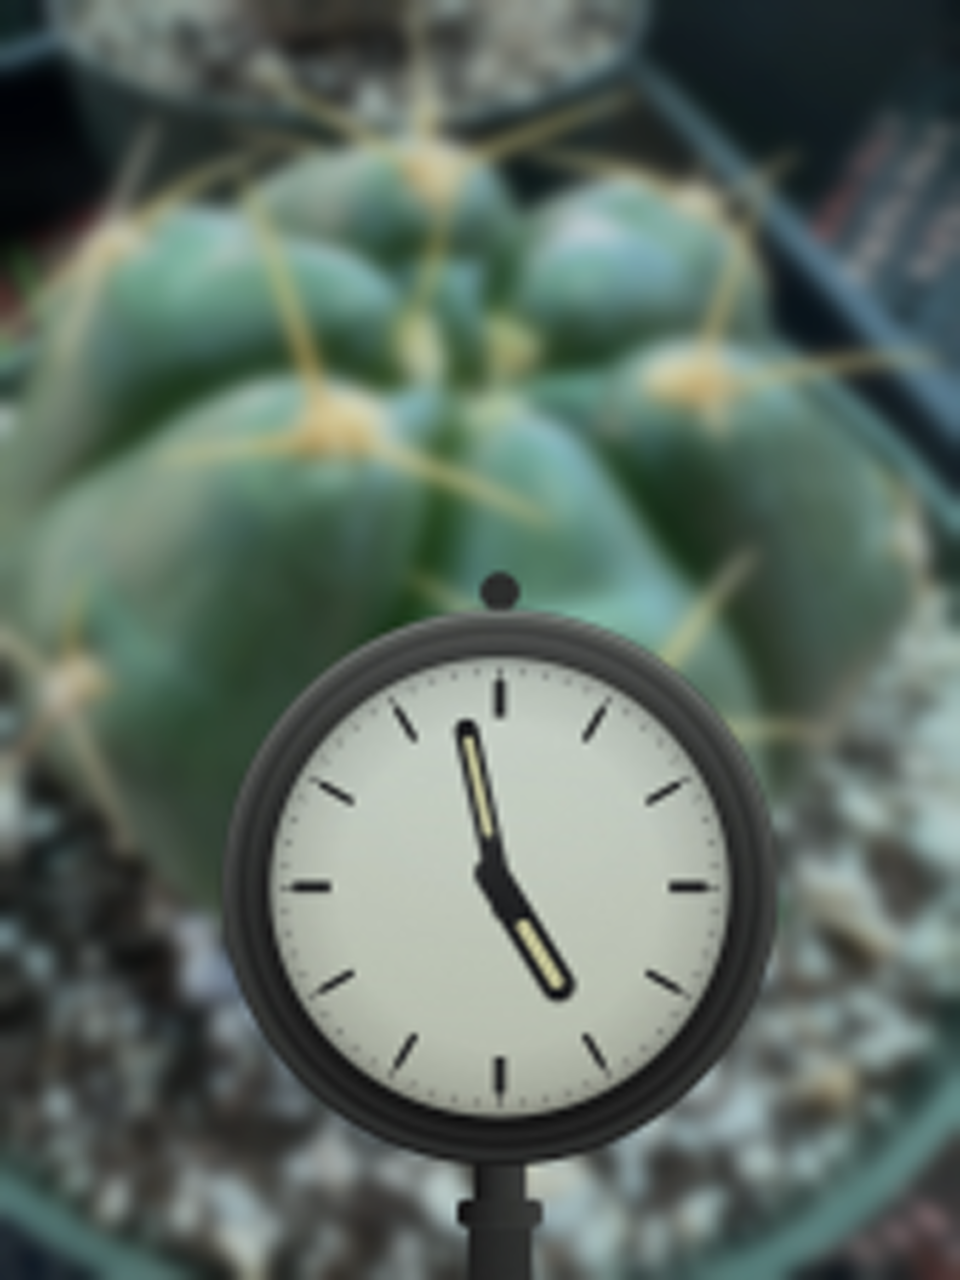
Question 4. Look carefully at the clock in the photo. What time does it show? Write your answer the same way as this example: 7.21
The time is 4.58
